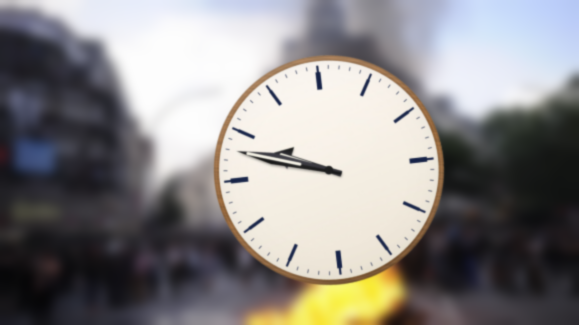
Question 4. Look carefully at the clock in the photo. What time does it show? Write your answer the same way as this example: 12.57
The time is 9.48
